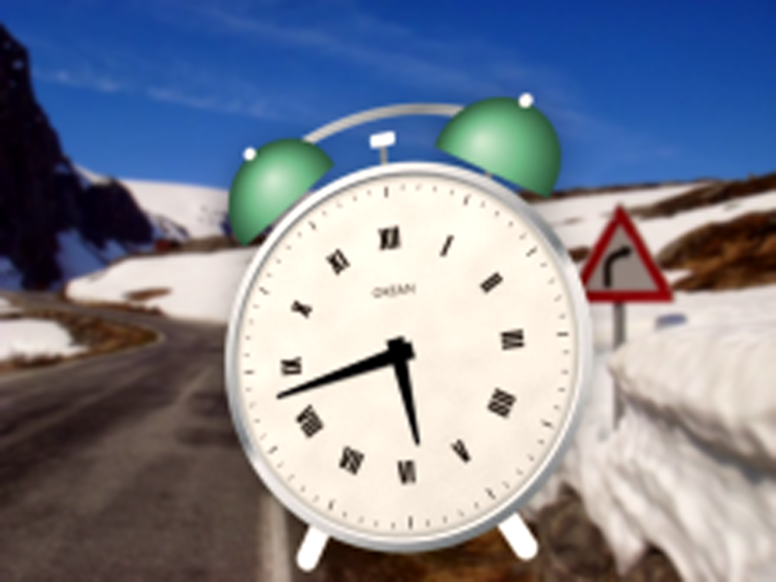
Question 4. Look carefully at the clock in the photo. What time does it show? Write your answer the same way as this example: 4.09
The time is 5.43
